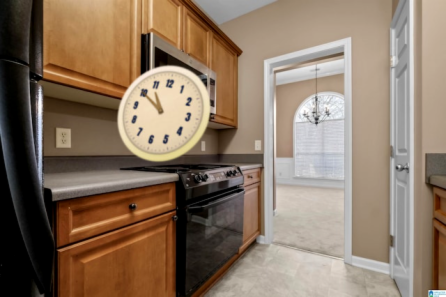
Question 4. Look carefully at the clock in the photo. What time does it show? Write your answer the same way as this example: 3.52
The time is 10.50
